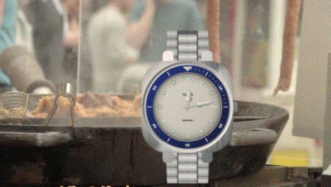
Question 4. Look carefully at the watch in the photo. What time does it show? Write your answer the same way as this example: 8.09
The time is 12.13
